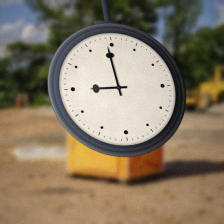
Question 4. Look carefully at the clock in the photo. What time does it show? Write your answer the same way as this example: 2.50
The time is 8.59
